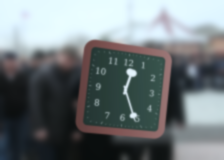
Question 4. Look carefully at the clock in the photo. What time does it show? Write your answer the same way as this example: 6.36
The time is 12.26
